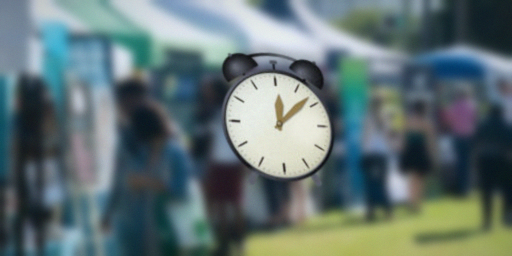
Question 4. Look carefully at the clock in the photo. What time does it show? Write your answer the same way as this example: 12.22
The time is 12.08
